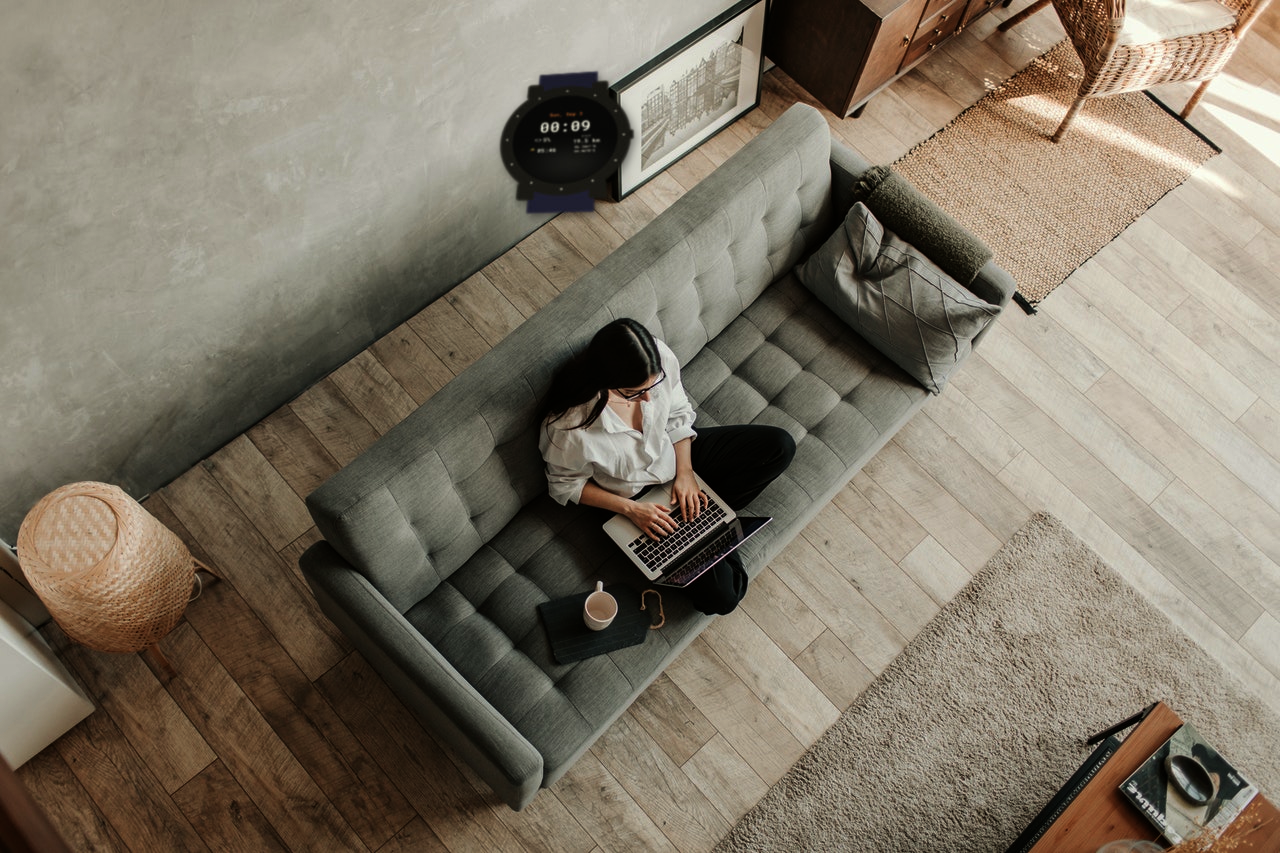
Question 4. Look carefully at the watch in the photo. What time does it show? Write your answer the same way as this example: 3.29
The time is 0.09
